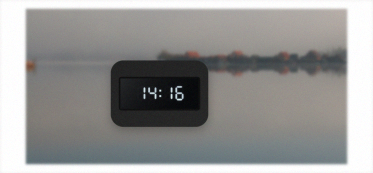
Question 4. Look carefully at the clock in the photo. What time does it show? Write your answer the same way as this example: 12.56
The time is 14.16
